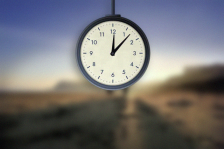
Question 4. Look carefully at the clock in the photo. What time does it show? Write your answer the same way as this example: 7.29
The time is 12.07
